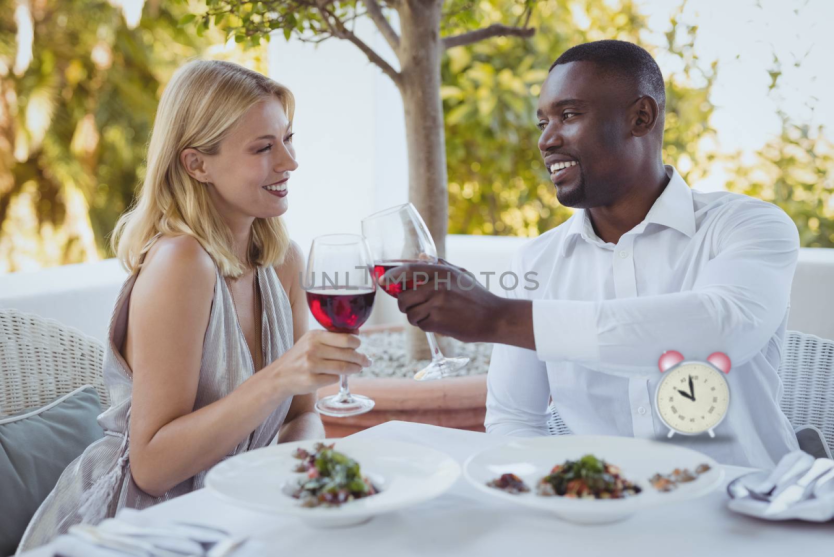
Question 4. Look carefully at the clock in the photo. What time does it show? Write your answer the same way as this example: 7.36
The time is 9.58
